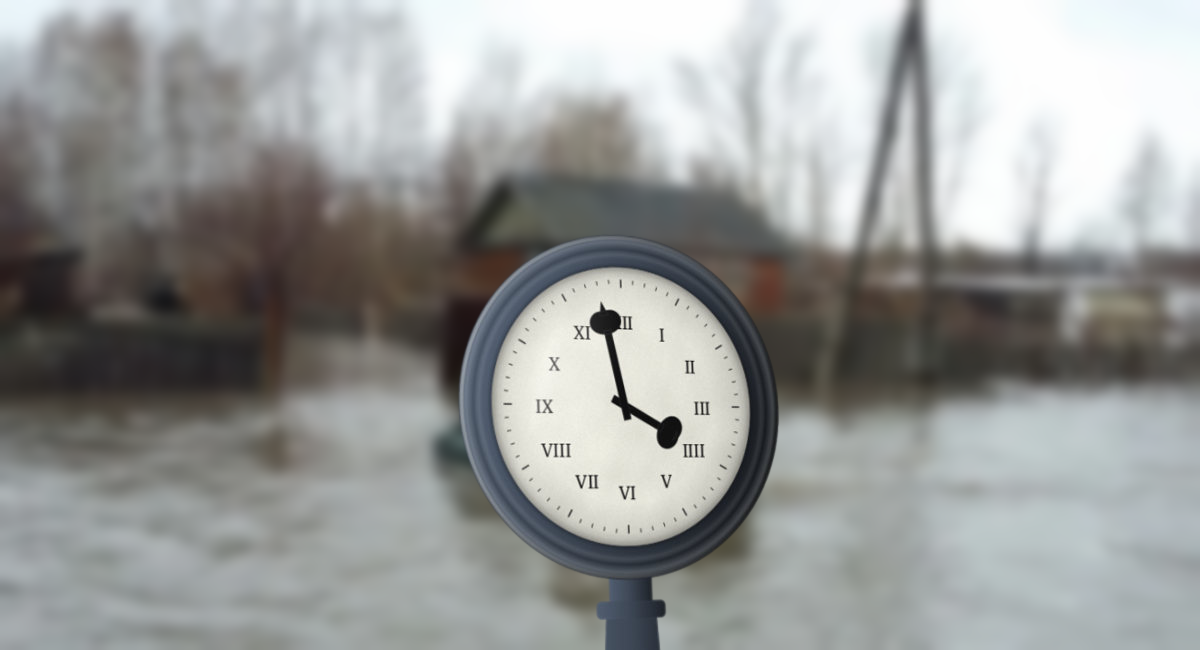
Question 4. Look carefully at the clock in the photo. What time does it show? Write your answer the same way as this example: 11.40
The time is 3.58
